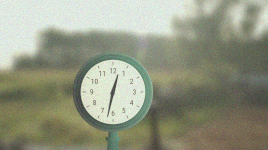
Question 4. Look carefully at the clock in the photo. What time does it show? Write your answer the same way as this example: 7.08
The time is 12.32
